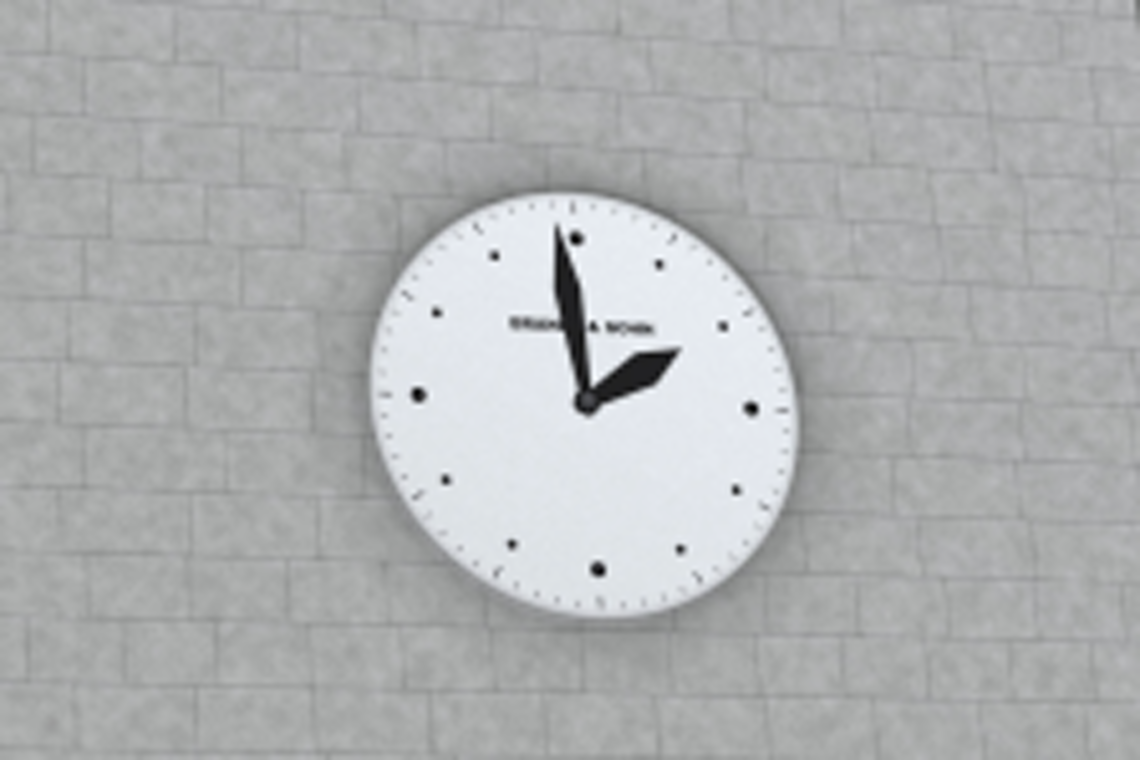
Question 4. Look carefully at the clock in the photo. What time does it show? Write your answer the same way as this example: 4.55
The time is 1.59
